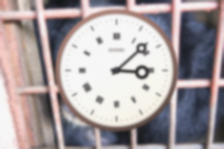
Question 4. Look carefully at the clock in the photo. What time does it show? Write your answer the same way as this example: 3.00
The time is 3.08
